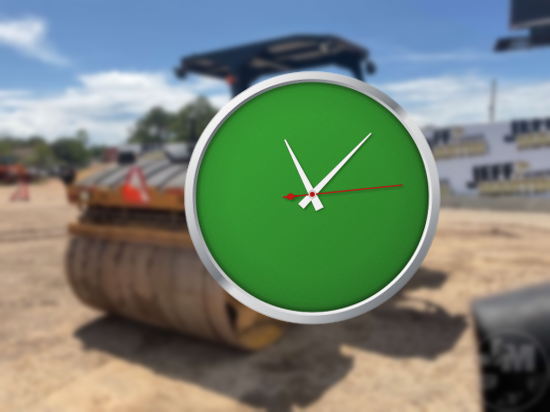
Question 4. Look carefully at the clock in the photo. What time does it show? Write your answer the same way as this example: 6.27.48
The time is 11.07.14
